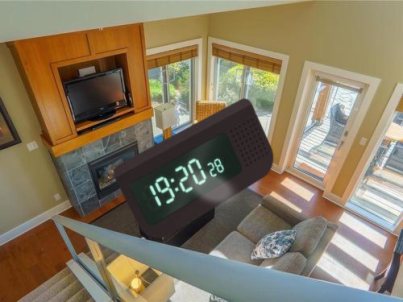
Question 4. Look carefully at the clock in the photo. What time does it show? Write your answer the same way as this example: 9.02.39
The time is 19.20.28
